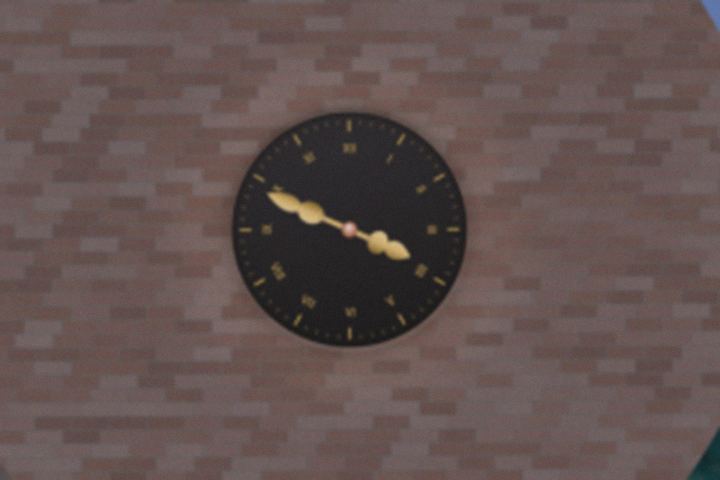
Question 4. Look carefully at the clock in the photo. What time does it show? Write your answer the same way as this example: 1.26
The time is 3.49
